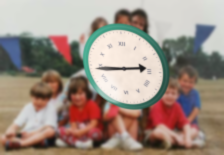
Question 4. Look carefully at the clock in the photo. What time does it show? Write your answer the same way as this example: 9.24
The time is 2.44
